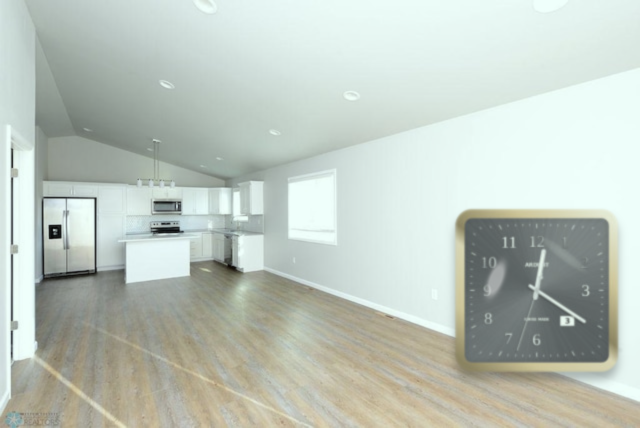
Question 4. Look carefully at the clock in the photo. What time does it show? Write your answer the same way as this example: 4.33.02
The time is 12.20.33
